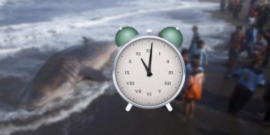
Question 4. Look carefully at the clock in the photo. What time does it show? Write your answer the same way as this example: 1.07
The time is 11.01
